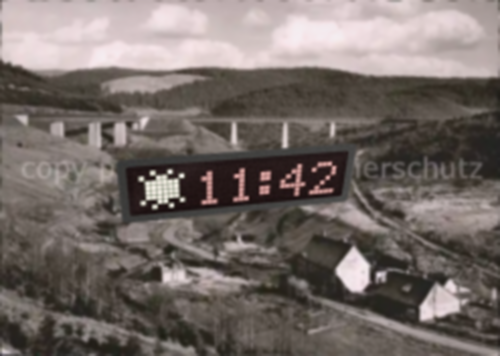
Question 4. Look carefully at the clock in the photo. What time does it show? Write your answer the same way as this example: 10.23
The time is 11.42
